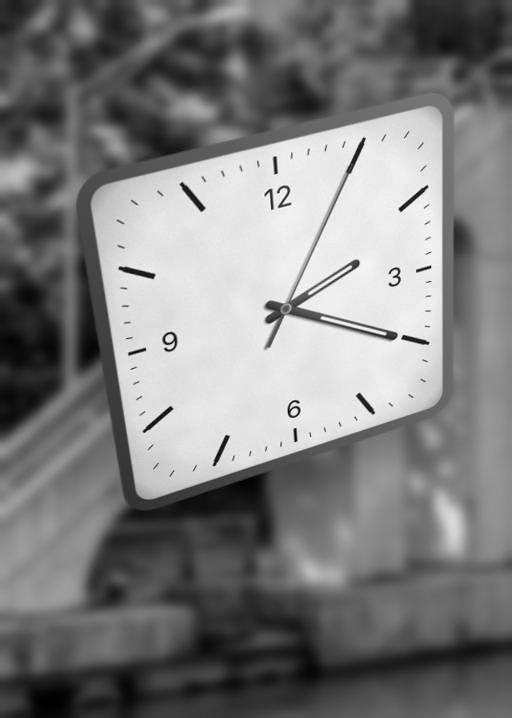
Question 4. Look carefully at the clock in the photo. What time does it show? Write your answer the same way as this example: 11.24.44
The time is 2.20.05
